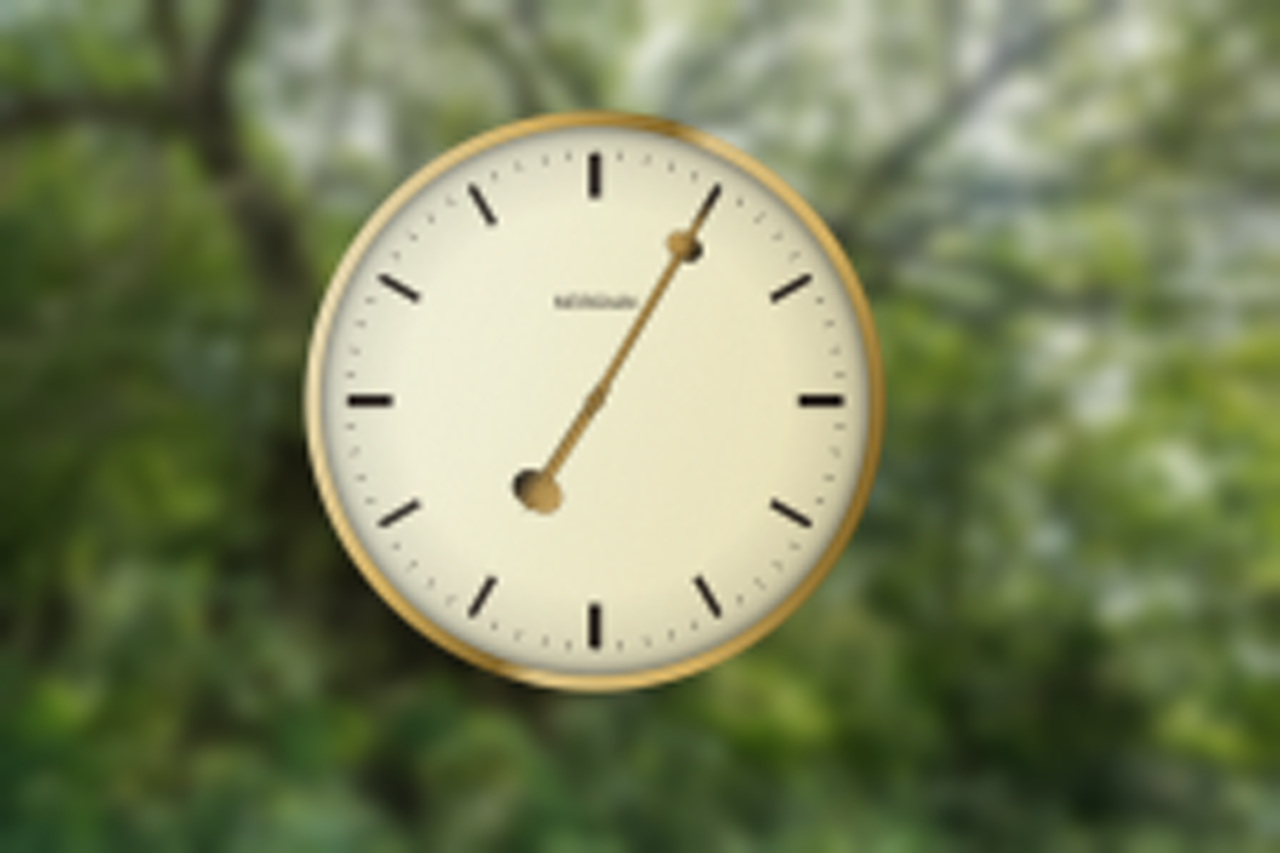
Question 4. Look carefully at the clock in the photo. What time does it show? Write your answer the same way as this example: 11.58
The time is 7.05
